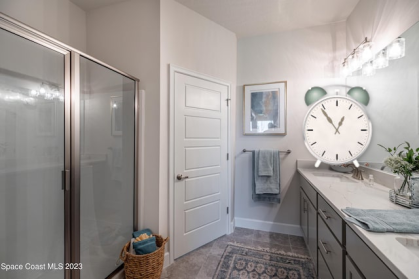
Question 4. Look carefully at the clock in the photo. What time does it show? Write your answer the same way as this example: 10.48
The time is 12.54
